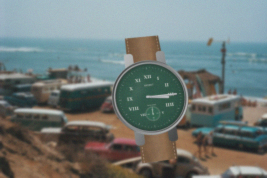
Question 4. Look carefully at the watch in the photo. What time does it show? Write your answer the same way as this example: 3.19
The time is 3.15
